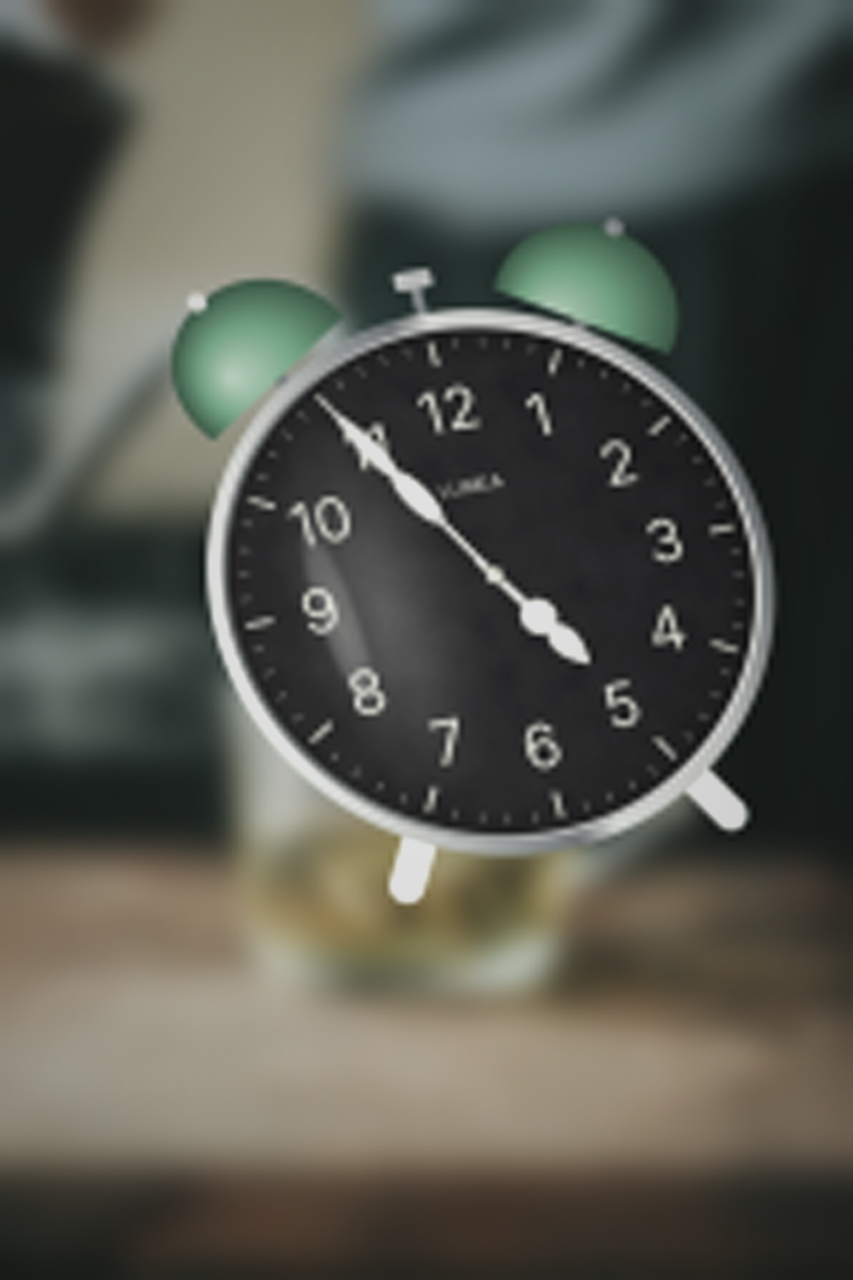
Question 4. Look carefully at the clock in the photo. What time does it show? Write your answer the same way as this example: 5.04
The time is 4.55
